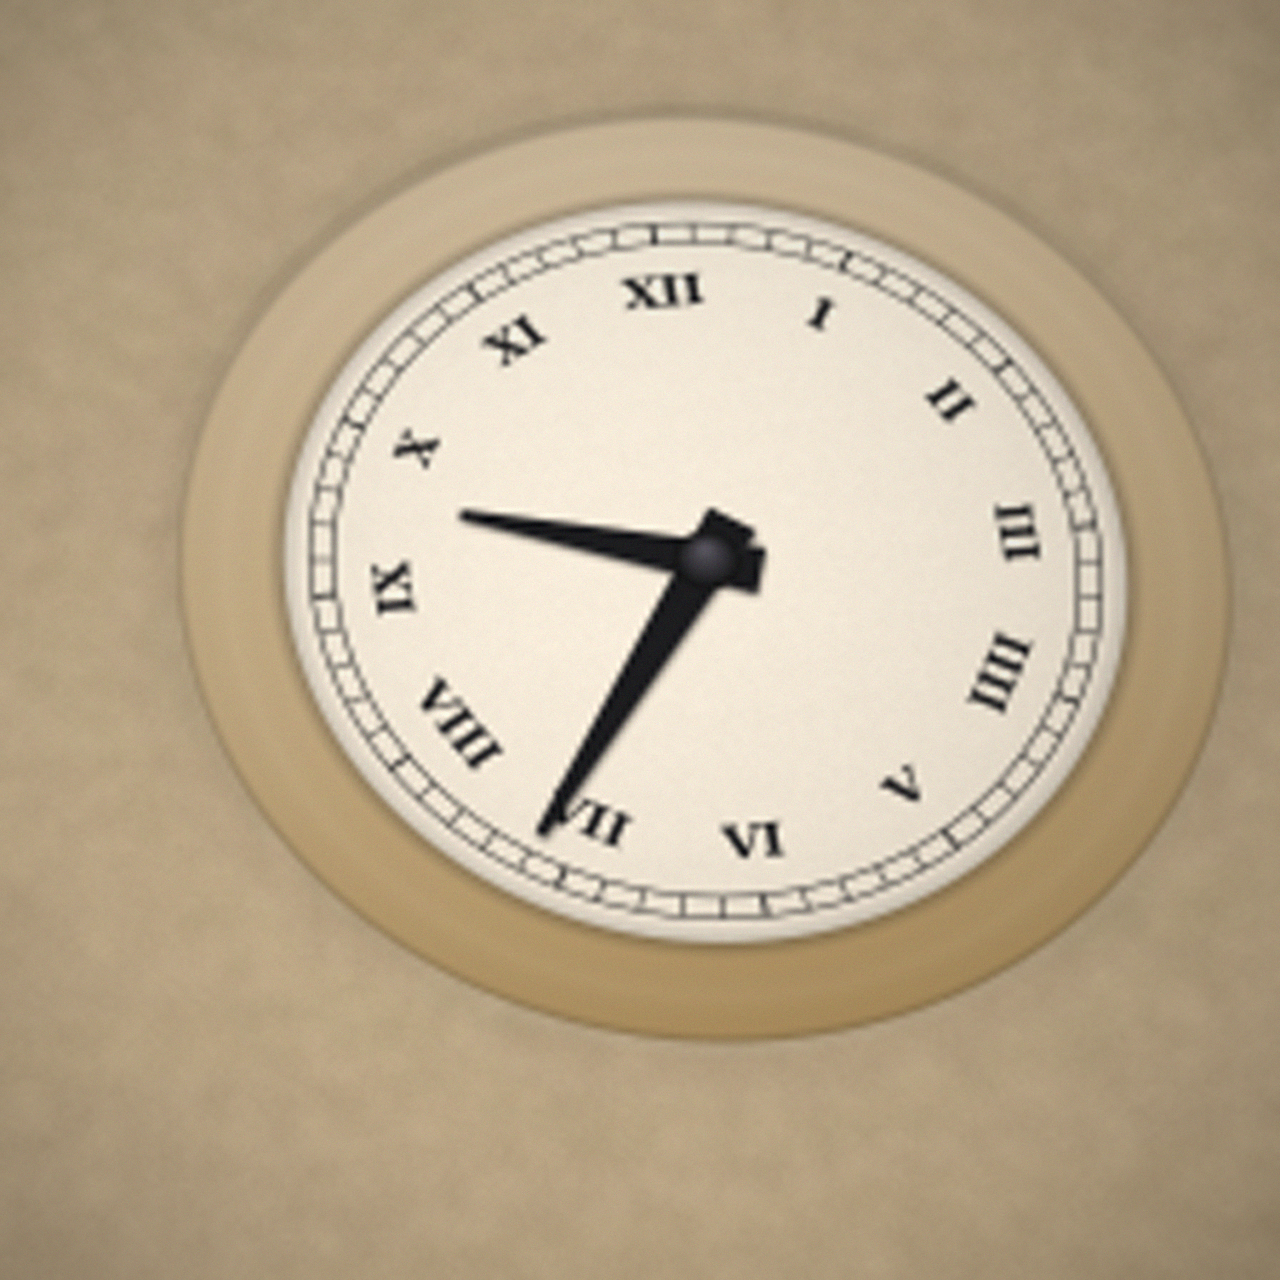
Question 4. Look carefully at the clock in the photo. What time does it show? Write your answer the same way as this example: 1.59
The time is 9.36
